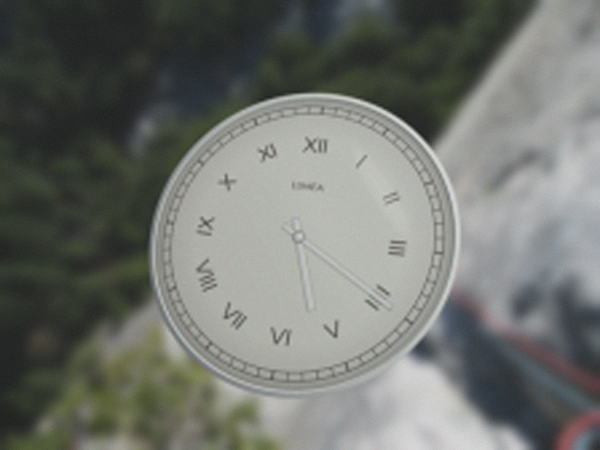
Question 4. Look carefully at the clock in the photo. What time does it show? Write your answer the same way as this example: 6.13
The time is 5.20
